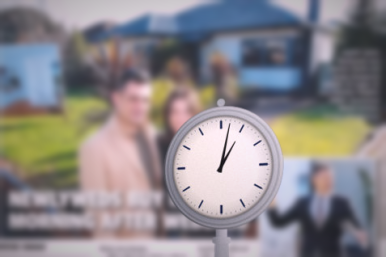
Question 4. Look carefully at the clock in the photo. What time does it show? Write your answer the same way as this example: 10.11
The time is 1.02
